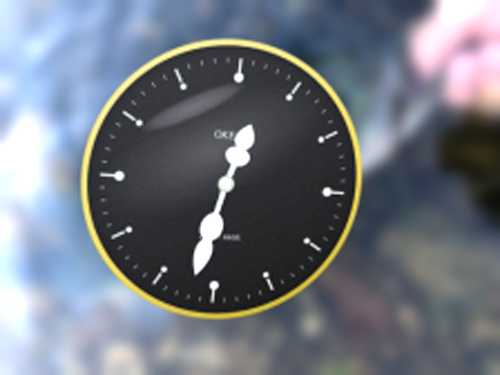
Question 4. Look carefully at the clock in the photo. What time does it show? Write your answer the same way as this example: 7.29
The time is 12.32
